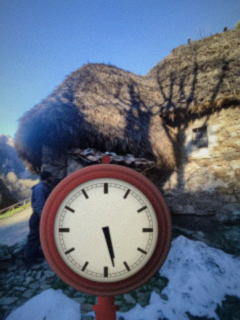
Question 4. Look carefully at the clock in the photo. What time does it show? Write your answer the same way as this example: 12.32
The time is 5.28
